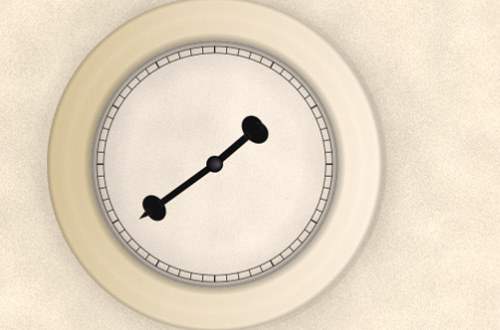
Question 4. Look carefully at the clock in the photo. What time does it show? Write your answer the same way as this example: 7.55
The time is 1.39
